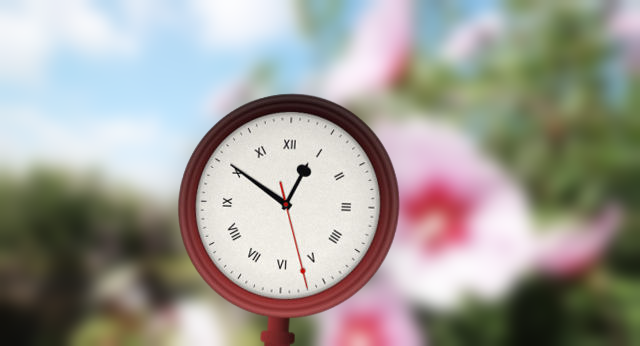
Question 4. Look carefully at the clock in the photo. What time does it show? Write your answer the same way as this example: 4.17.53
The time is 12.50.27
